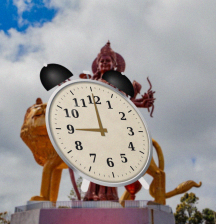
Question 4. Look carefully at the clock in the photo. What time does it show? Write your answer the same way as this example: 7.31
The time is 9.00
